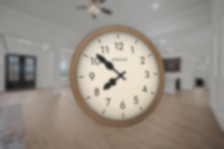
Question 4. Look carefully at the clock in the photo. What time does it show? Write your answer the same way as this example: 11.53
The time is 7.52
